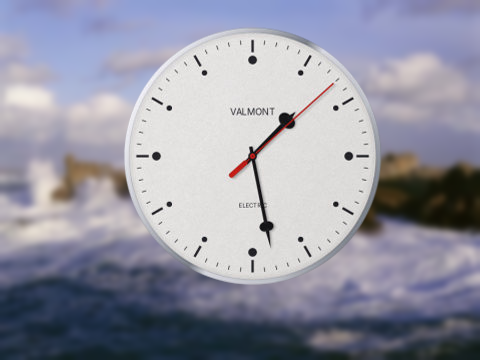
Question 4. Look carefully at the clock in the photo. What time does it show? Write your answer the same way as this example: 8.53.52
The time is 1.28.08
